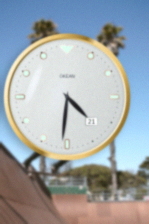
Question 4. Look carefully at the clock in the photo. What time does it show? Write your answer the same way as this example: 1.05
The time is 4.31
